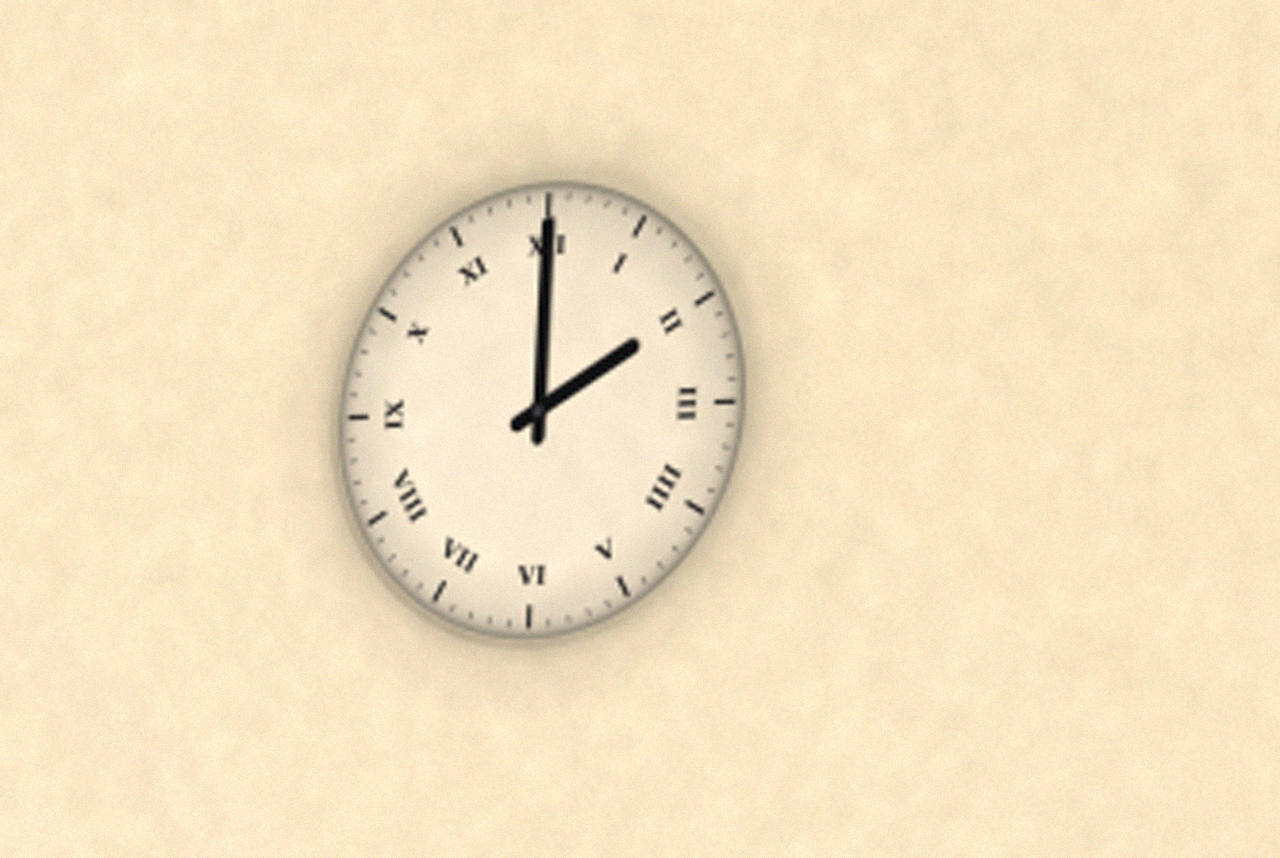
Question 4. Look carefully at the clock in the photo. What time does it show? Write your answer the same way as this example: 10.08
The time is 2.00
